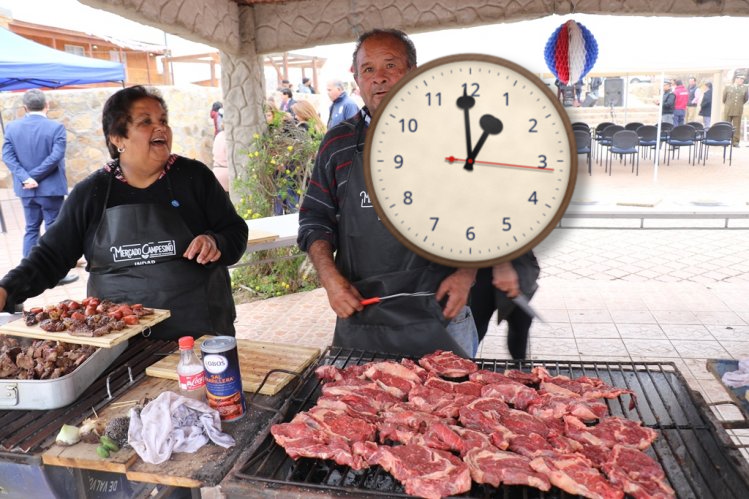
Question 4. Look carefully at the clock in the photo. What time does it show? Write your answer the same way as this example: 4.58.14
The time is 12.59.16
